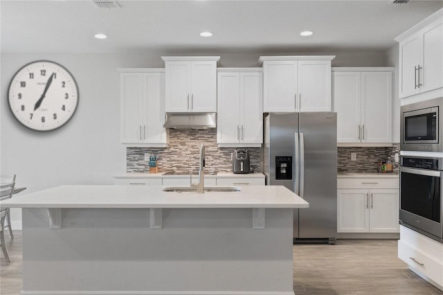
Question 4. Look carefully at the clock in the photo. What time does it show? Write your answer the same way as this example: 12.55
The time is 7.04
